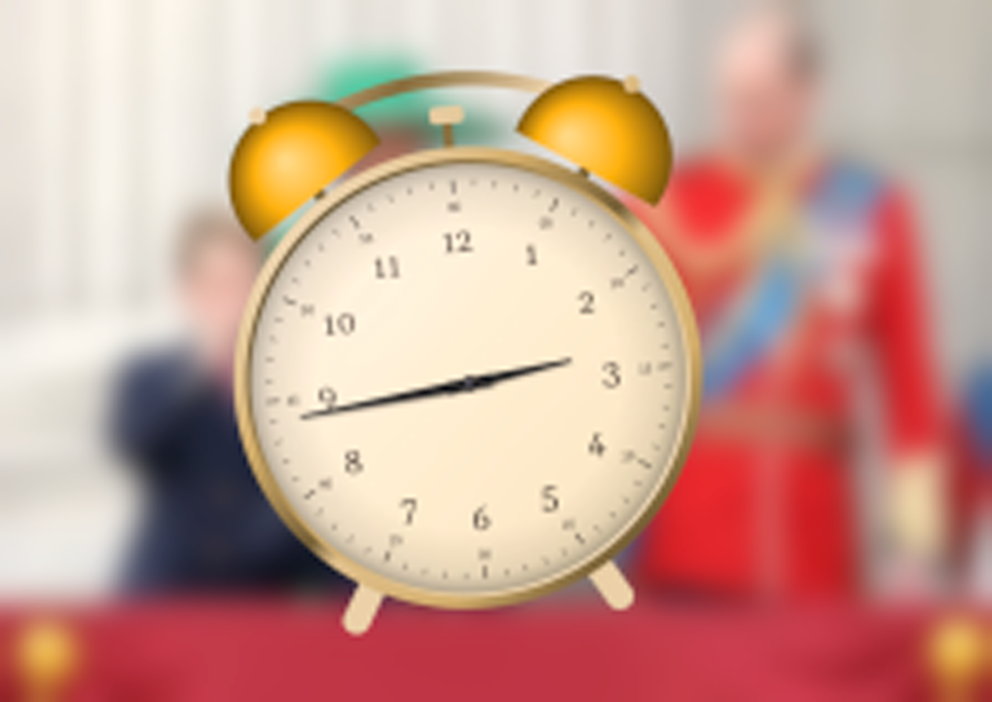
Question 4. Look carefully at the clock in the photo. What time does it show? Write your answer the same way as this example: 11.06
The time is 2.44
